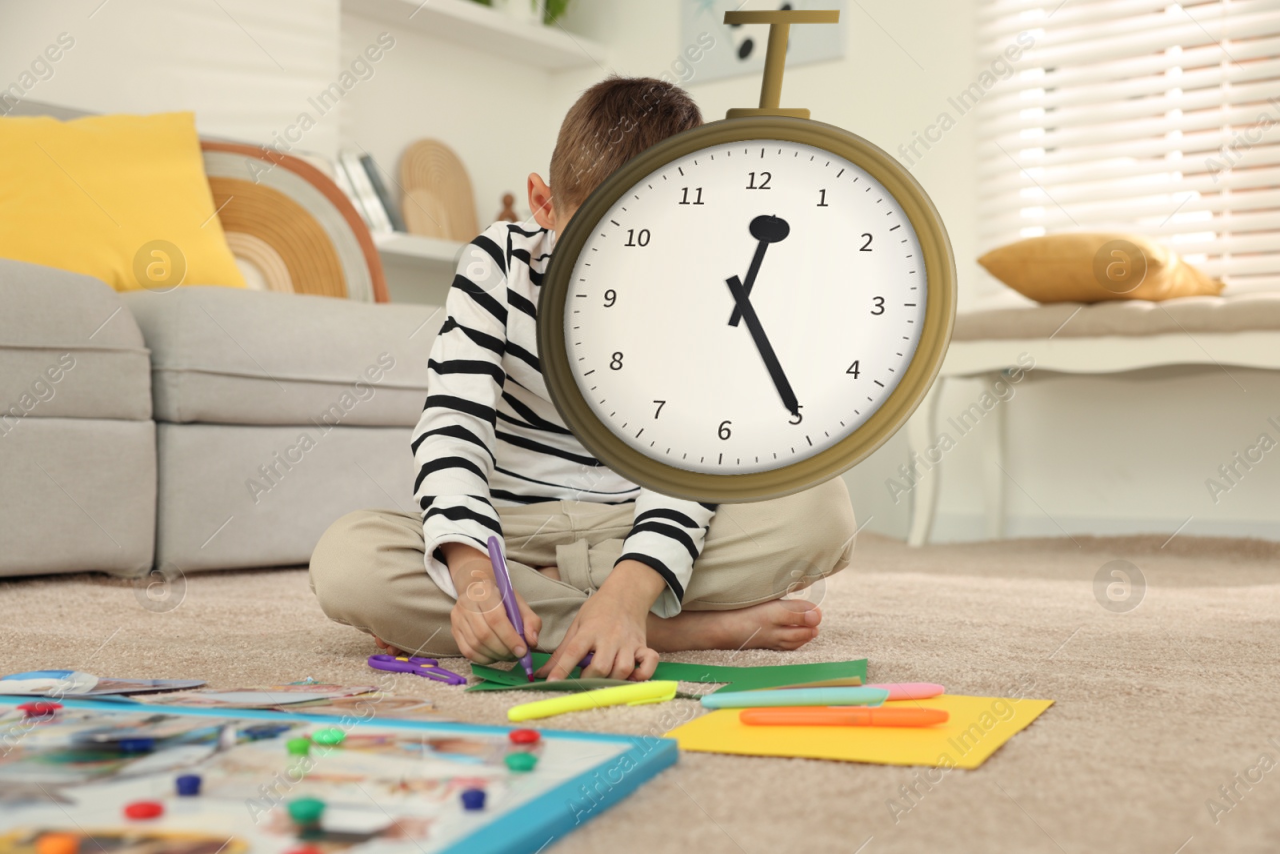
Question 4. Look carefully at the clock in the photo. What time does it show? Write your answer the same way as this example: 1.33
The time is 12.25
